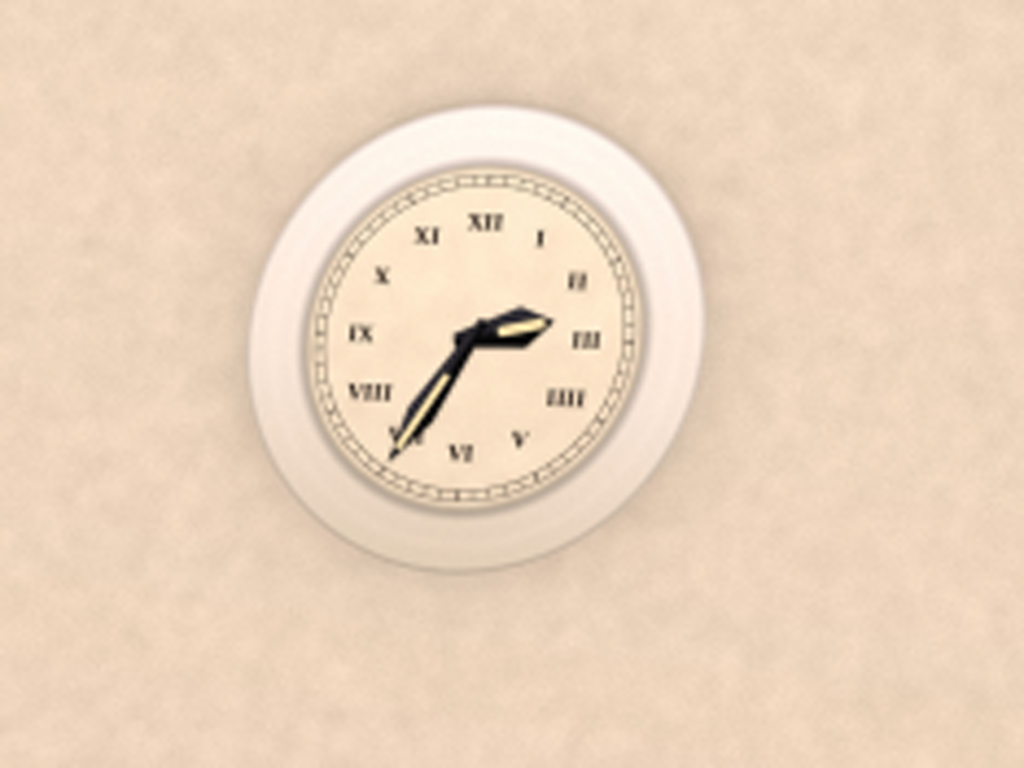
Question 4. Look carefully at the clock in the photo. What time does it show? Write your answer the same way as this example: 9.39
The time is 2.35
